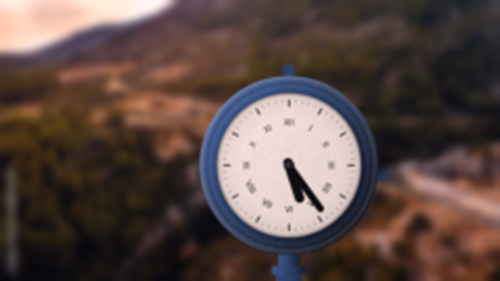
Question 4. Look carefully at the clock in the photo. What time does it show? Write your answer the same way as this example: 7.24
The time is 5.24
